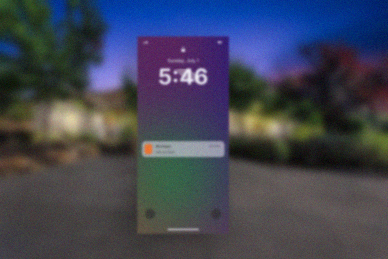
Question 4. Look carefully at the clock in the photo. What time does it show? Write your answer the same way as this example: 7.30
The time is 5.46
